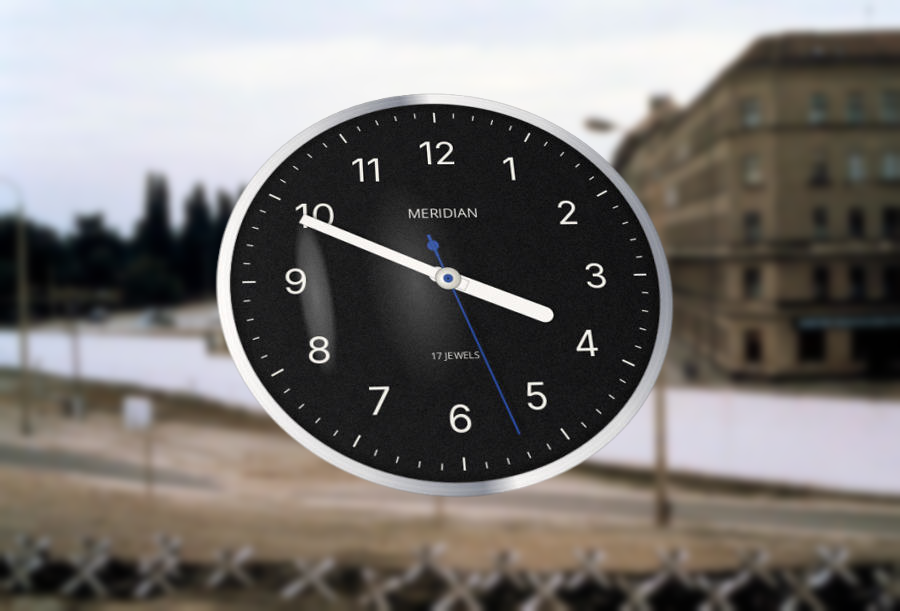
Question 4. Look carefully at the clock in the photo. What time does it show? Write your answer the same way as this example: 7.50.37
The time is 3.49.27
